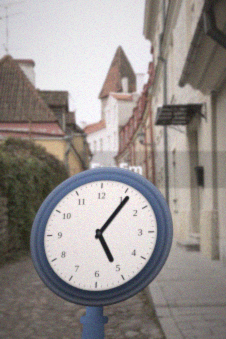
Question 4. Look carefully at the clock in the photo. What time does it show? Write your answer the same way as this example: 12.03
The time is 5.06
